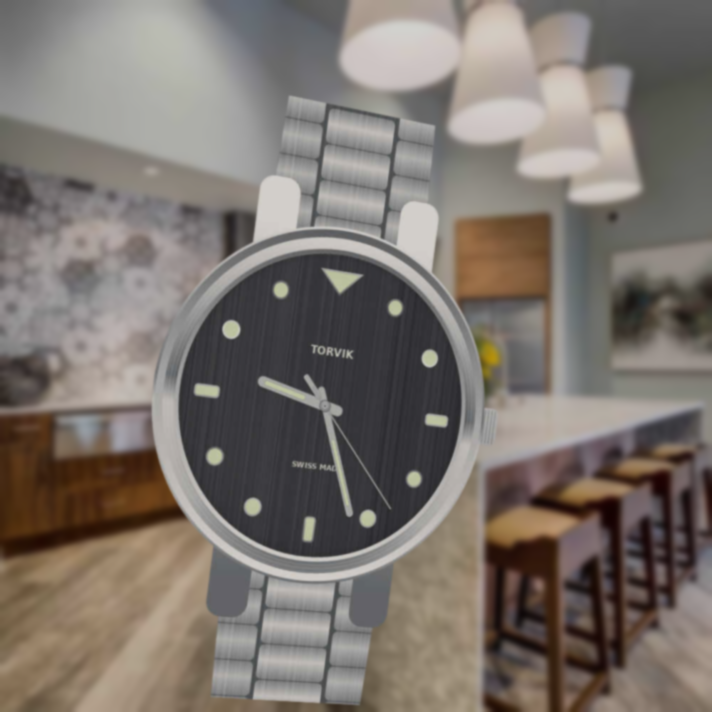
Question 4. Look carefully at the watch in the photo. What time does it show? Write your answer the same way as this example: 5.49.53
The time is 9.26.23
